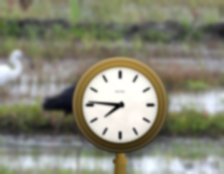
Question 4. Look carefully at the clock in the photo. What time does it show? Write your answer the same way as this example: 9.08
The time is 7.46
